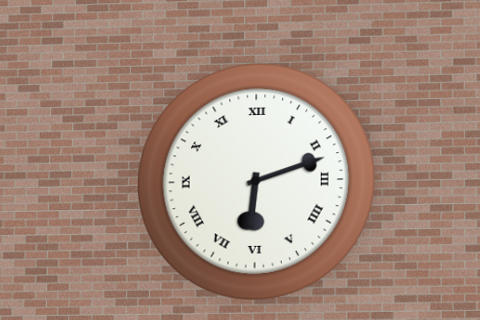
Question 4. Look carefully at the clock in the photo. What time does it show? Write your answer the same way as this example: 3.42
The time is 6.12
